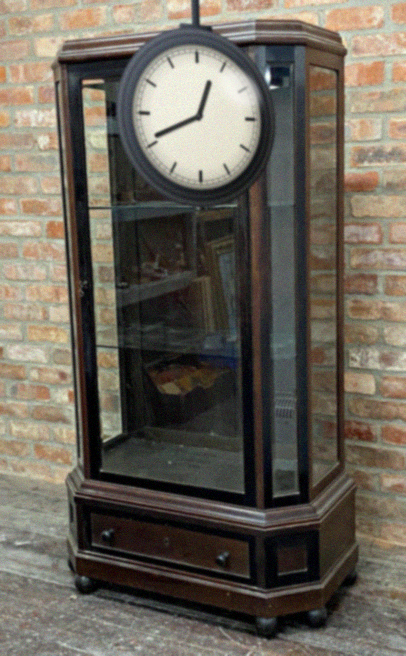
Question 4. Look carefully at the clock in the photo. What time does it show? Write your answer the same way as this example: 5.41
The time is 12.41
